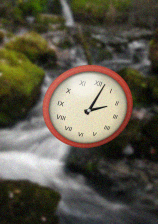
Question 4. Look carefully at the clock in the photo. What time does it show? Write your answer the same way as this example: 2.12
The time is 2.02
